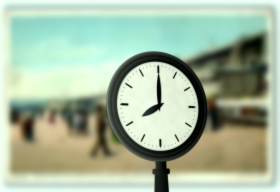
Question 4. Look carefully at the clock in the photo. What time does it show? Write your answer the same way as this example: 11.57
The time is 8.00
